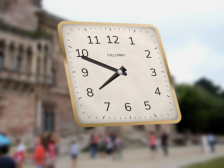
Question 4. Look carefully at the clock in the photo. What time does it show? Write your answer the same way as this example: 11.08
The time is 7.49
